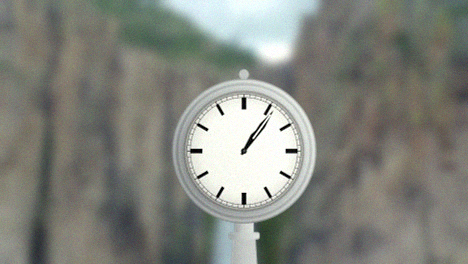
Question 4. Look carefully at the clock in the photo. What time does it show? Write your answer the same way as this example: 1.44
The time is 1.06
